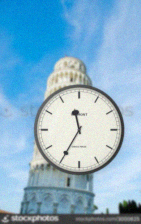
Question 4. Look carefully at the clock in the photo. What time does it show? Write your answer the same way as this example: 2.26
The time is 11.35
